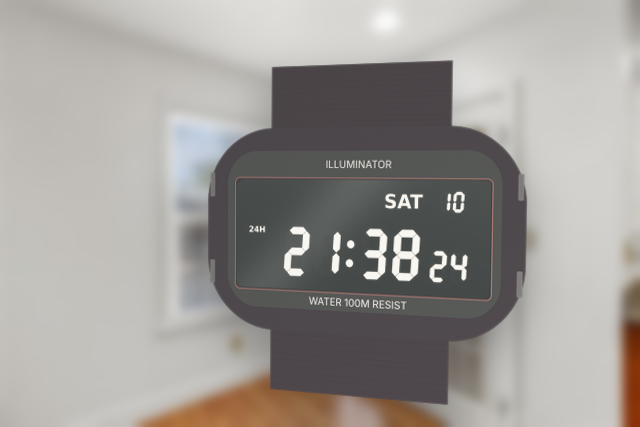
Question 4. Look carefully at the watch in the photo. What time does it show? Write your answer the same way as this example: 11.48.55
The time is 21.38.24
